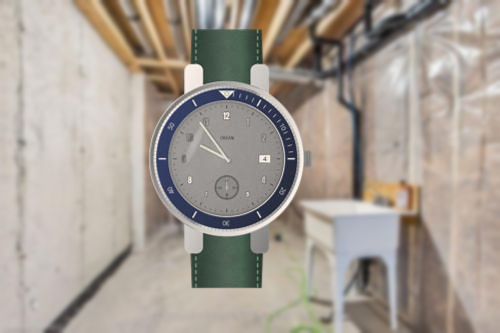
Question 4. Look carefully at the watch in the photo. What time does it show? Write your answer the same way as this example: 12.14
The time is 9.54
